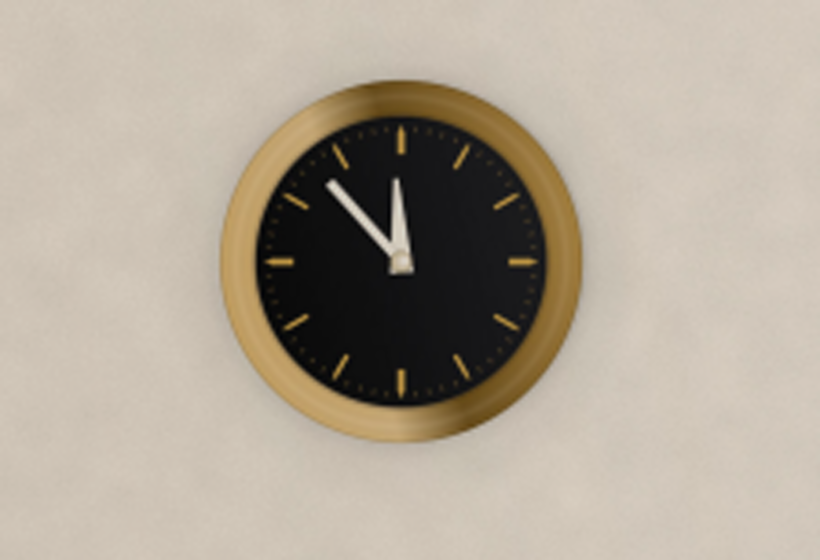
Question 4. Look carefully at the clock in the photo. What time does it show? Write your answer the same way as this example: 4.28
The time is 11.53
